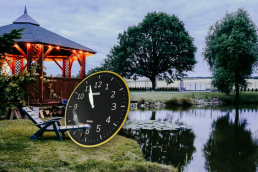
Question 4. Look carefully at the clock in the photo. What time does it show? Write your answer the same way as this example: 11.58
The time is 10.56
